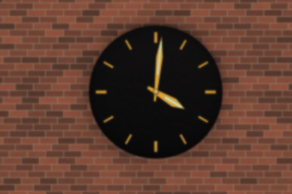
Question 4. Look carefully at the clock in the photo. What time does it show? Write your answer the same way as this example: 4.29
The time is 4.01
